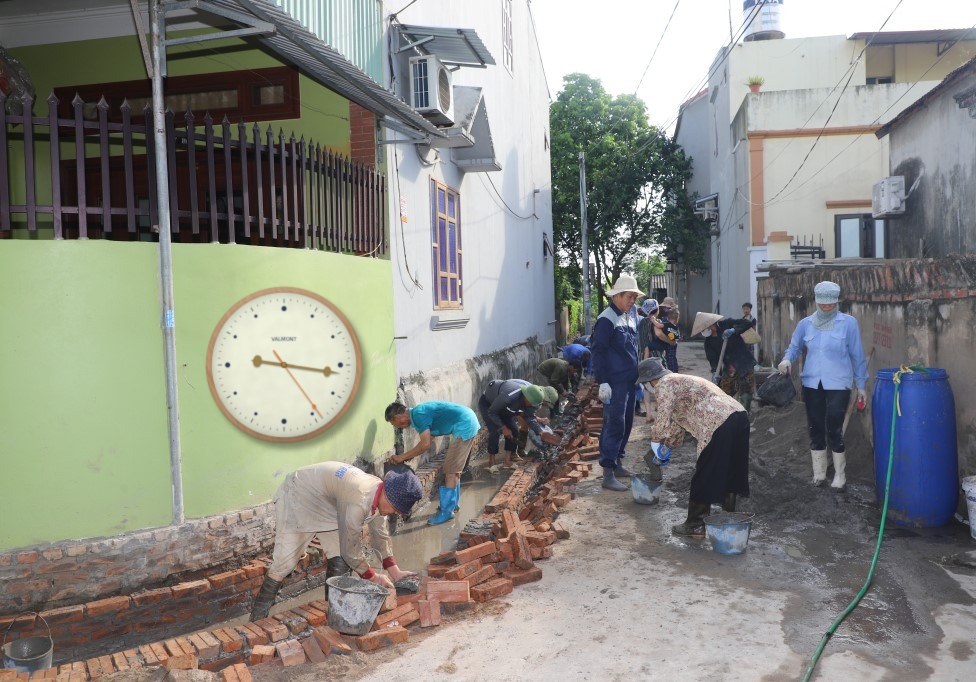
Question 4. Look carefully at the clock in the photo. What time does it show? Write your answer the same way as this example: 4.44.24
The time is 9.16.24
